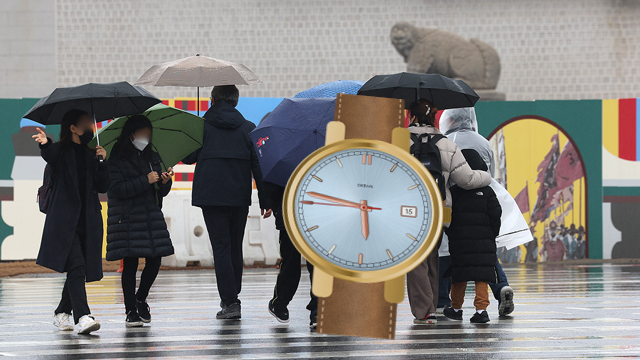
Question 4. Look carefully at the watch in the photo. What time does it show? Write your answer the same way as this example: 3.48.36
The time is 5.46.45
